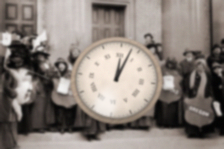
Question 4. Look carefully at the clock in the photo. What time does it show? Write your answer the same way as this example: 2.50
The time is 12.03
